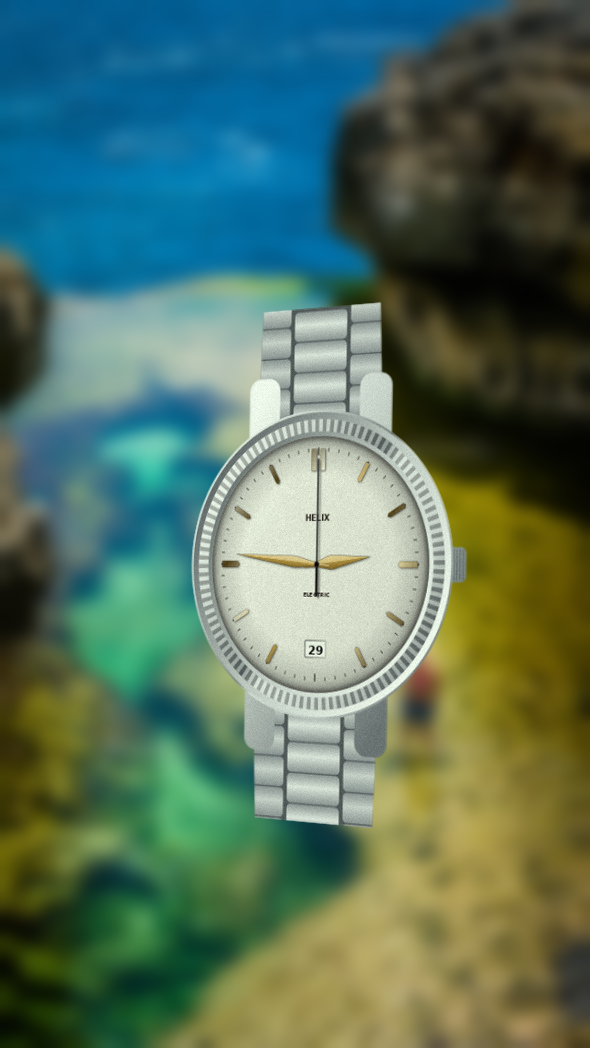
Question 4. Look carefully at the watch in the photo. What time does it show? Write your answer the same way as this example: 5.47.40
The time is 2.46.00
